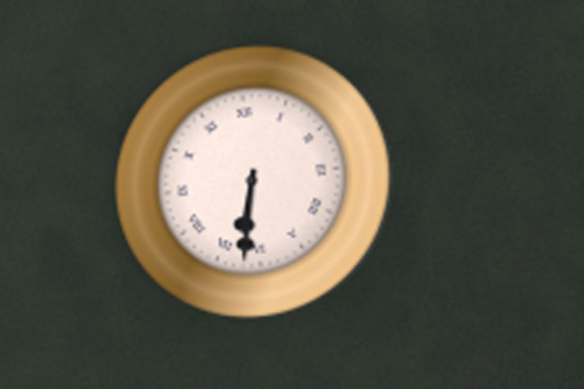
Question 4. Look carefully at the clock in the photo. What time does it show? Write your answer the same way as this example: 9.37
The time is 6.32
